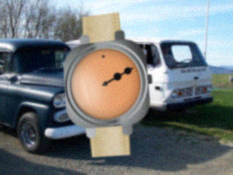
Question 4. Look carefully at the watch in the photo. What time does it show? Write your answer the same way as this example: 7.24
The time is 2.11
